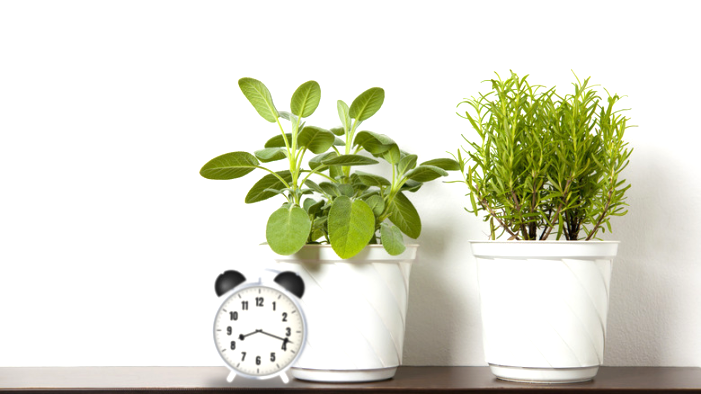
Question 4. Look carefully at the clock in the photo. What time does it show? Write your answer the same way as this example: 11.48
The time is 8.18
